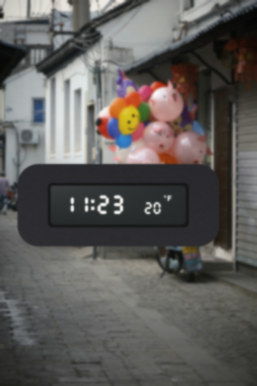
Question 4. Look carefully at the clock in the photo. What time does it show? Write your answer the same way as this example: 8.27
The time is 11.23
